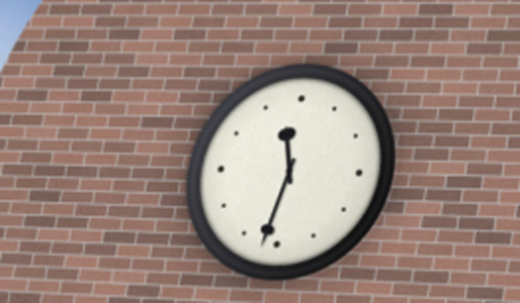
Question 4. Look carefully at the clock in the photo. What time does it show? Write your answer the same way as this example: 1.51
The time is 11.32
